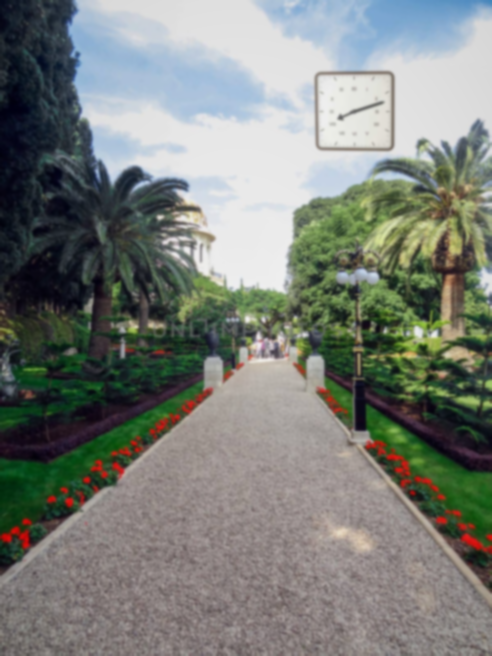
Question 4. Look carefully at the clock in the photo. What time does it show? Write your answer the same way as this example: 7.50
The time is 8.12
